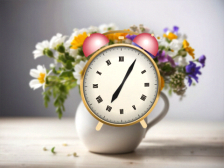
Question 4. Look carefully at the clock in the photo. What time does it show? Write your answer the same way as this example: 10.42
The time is 7.05
